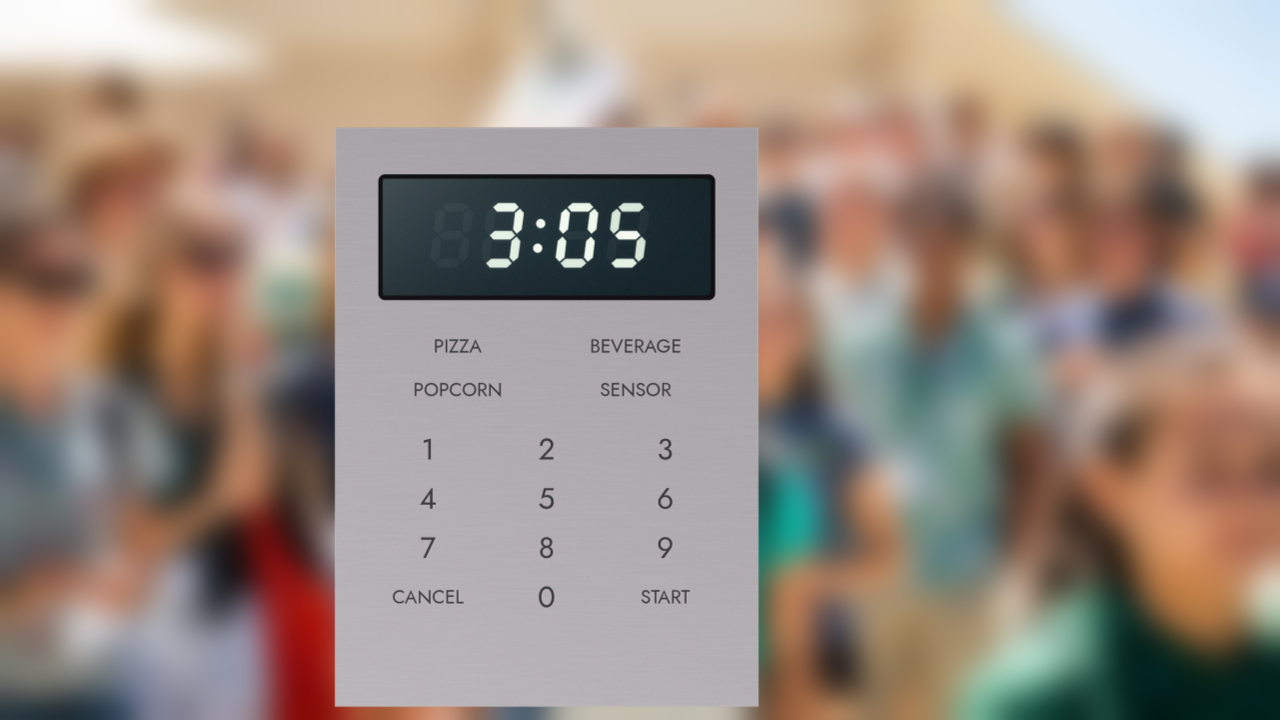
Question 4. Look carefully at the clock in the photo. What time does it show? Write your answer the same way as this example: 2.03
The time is 3.05
